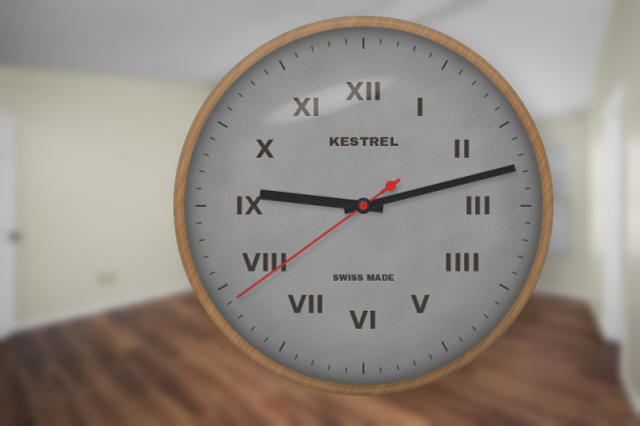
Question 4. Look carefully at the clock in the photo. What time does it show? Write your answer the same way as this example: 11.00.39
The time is 9.12.39
